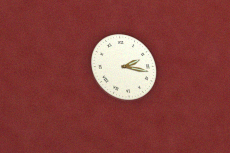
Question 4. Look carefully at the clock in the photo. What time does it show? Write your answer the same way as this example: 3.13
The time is 2.17
